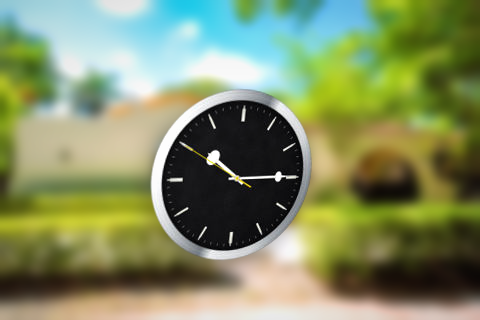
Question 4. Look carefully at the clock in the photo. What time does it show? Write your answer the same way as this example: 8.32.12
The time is 10.14.50
